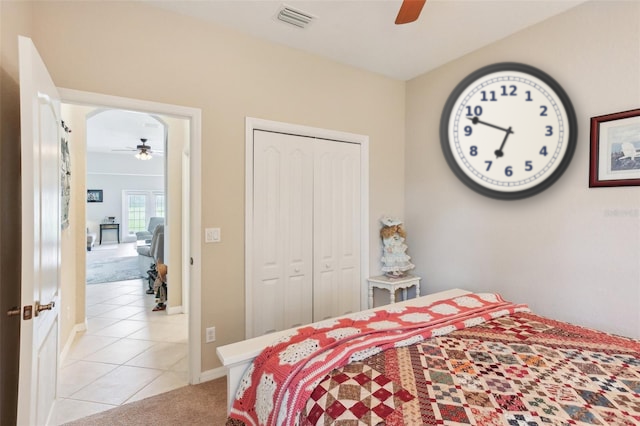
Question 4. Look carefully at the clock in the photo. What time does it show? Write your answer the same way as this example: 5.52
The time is 6.48
